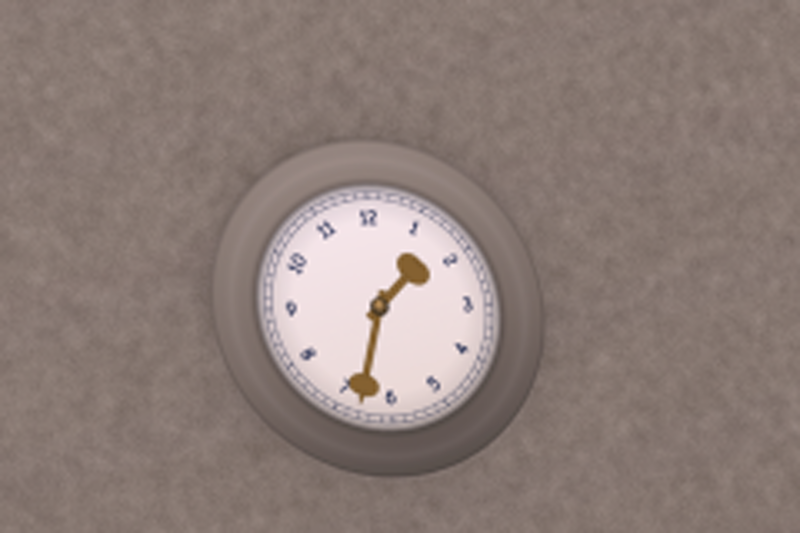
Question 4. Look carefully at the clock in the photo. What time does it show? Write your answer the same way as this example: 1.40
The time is 1.33
